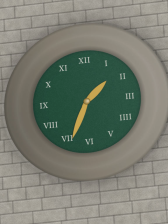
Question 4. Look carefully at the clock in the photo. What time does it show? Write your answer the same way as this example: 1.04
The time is 1.34
